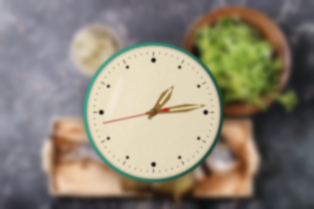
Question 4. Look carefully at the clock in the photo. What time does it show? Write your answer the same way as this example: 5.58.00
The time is 1.13.43
